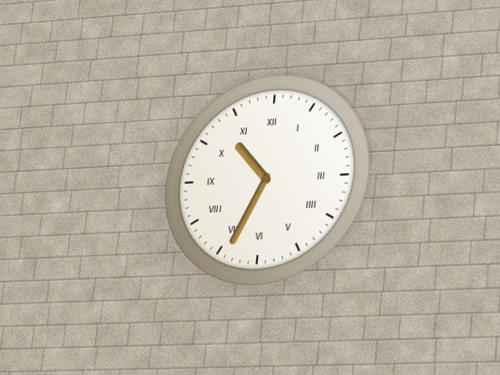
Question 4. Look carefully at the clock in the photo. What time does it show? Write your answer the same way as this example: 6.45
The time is 10.34
